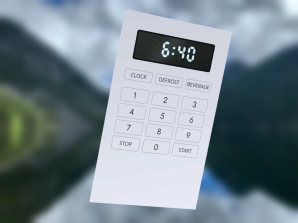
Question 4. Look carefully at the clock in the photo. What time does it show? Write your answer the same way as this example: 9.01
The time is 6.40
